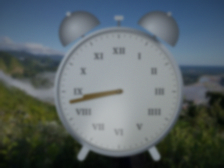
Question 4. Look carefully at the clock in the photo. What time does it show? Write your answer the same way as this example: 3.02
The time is 8.43
